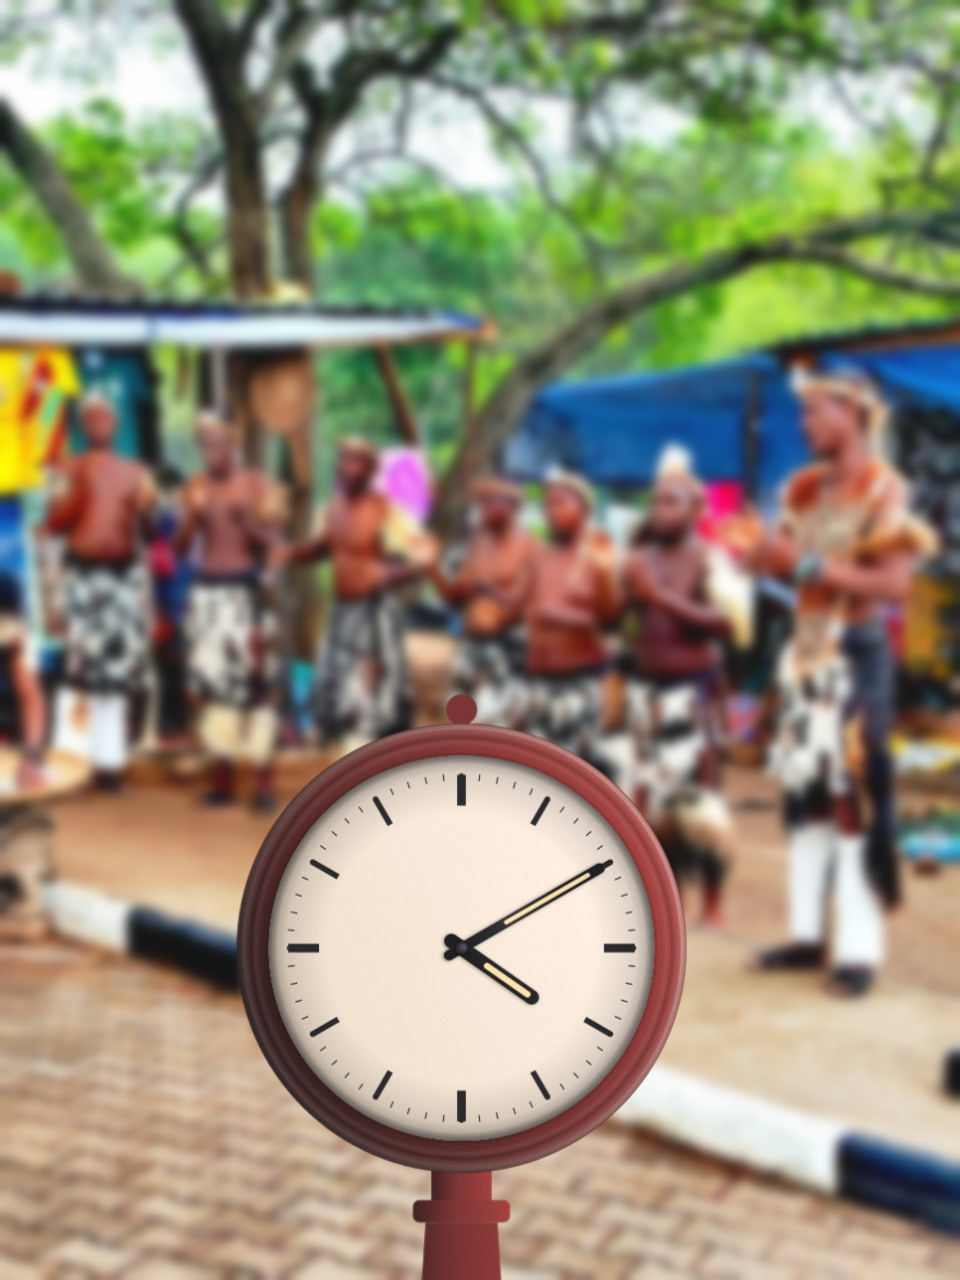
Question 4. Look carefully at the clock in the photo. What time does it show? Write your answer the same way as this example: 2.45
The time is 4.10
